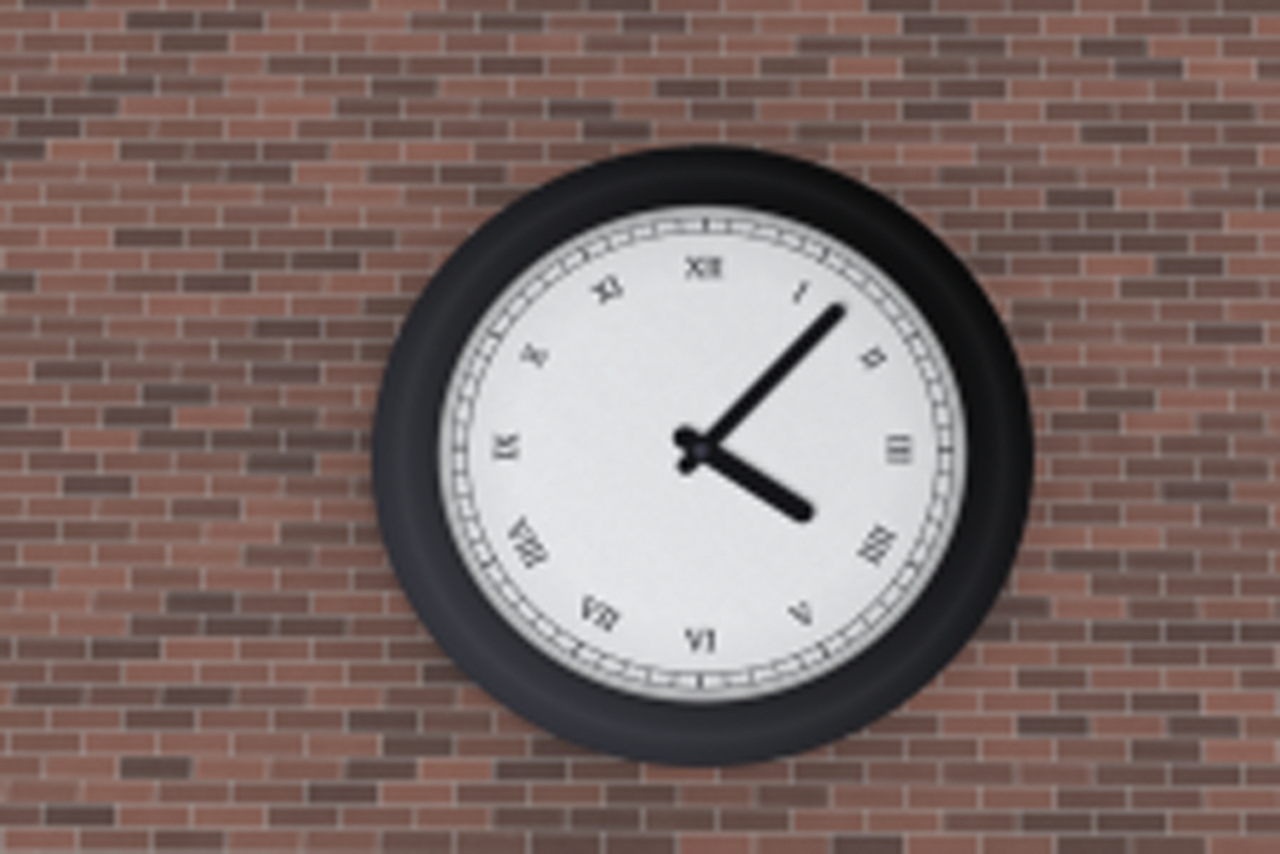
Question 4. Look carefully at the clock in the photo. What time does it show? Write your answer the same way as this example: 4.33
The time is 4.07
